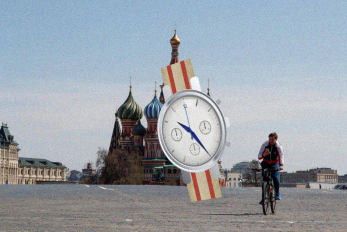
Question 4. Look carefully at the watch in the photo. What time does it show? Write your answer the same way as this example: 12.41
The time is 10.25
